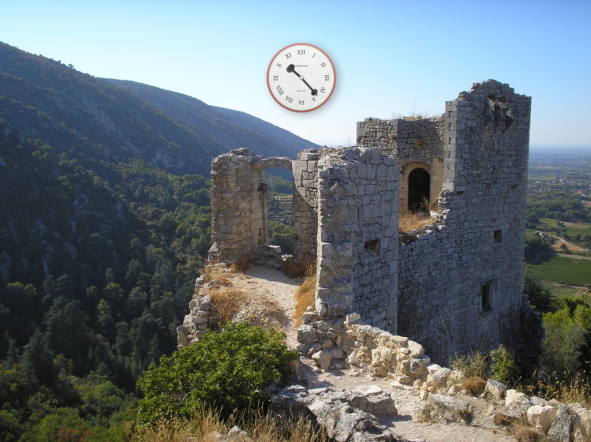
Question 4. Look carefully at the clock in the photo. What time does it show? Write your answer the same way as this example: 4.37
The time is 10.23
